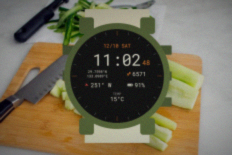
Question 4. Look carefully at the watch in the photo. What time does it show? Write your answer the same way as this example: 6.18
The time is 11.02
